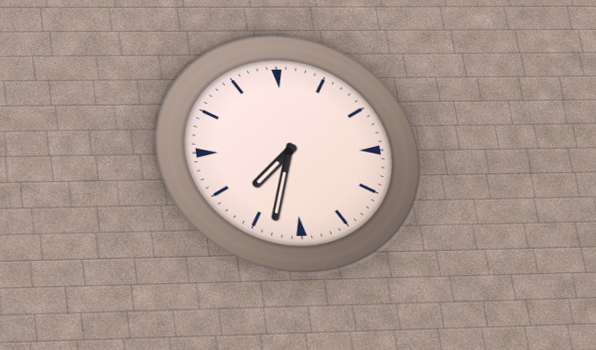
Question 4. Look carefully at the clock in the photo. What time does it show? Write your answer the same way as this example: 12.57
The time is 7.33
